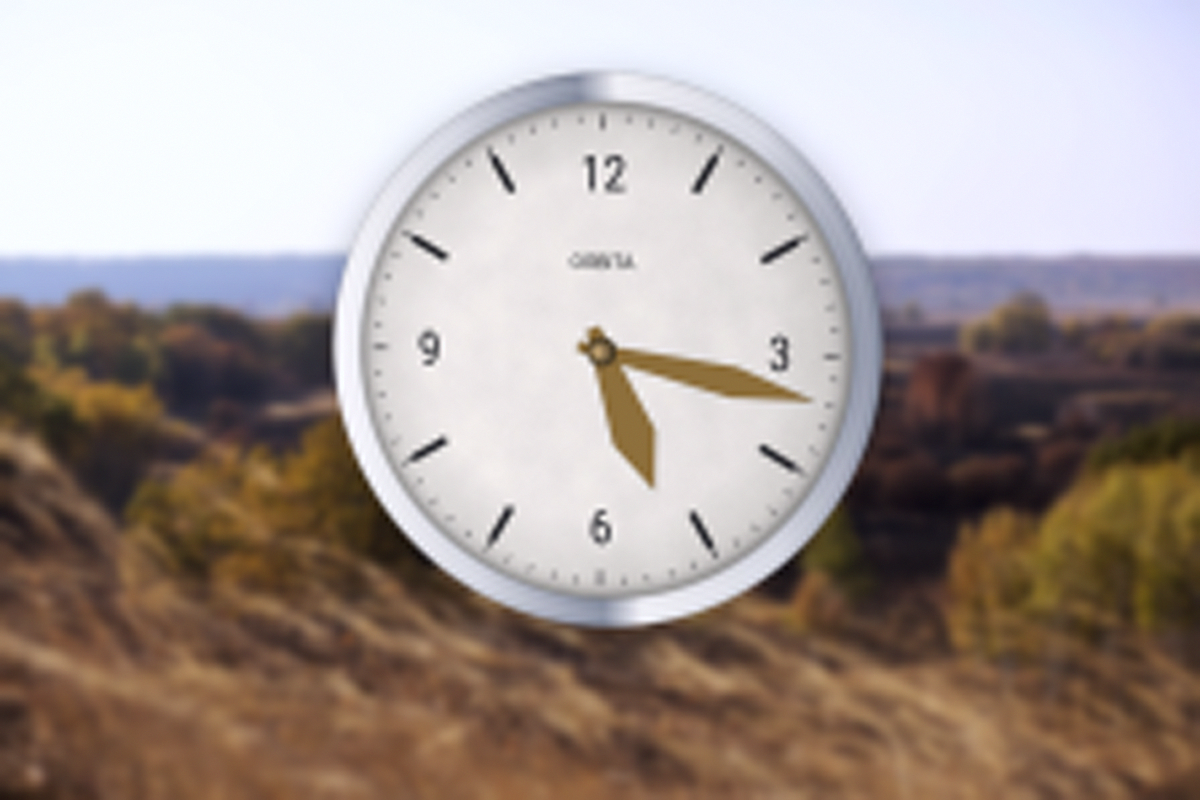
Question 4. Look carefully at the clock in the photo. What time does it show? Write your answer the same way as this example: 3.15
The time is 5.17
